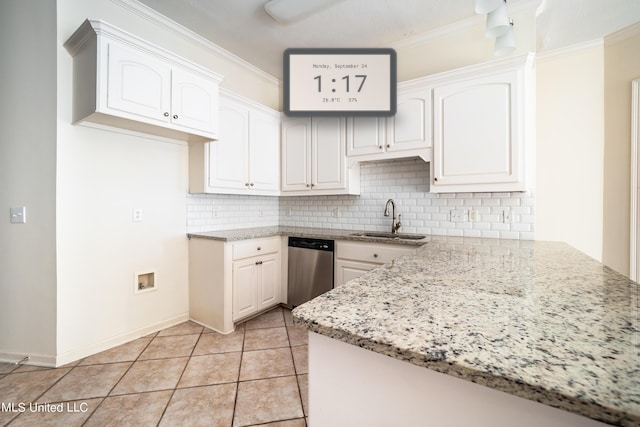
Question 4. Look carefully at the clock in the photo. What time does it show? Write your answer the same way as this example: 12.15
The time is 1.17
